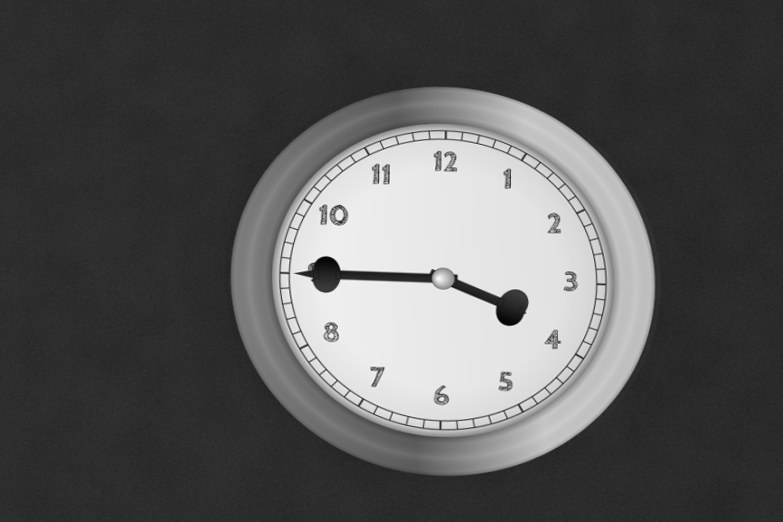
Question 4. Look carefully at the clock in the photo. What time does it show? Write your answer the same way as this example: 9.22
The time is 3.45
